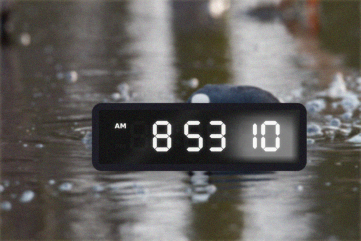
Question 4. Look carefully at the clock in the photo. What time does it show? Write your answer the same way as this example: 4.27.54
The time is 8.53.10
